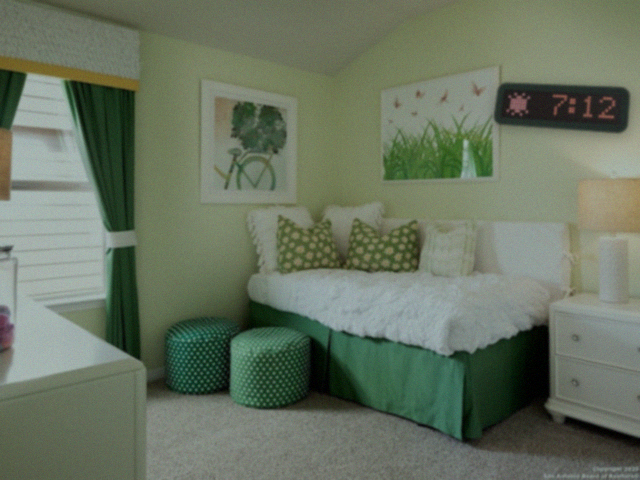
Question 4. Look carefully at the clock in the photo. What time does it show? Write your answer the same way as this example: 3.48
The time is 7.12
